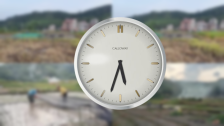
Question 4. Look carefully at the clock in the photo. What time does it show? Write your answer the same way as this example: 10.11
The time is 5.33
